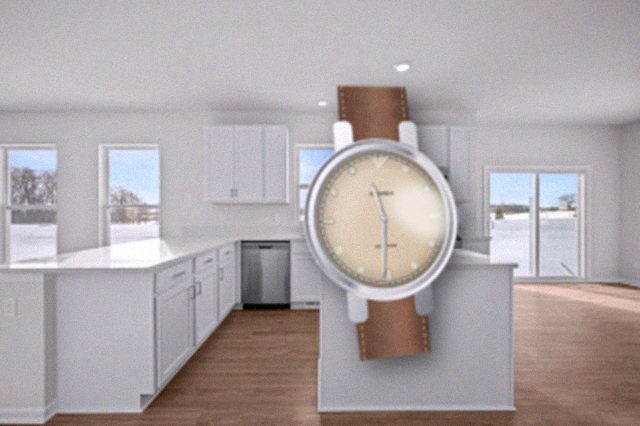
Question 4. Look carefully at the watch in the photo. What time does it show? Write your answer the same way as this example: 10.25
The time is 11.31
